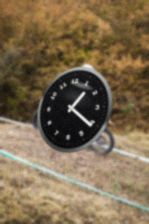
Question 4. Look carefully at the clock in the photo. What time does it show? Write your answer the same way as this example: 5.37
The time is 1.21
